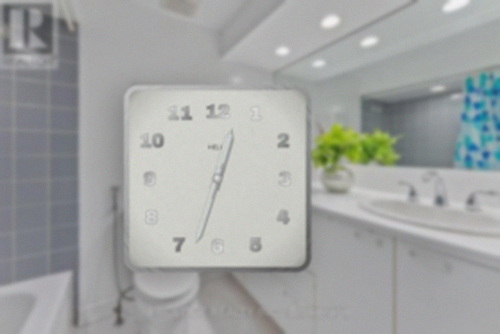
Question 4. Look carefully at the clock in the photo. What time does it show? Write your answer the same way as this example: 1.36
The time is 12.33
